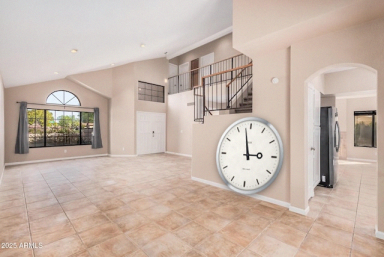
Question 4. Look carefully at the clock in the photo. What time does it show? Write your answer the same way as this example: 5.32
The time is 2.58
